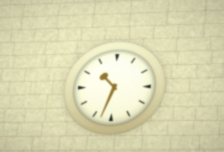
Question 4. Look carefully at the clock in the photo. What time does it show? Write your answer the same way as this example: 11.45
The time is 10.33
